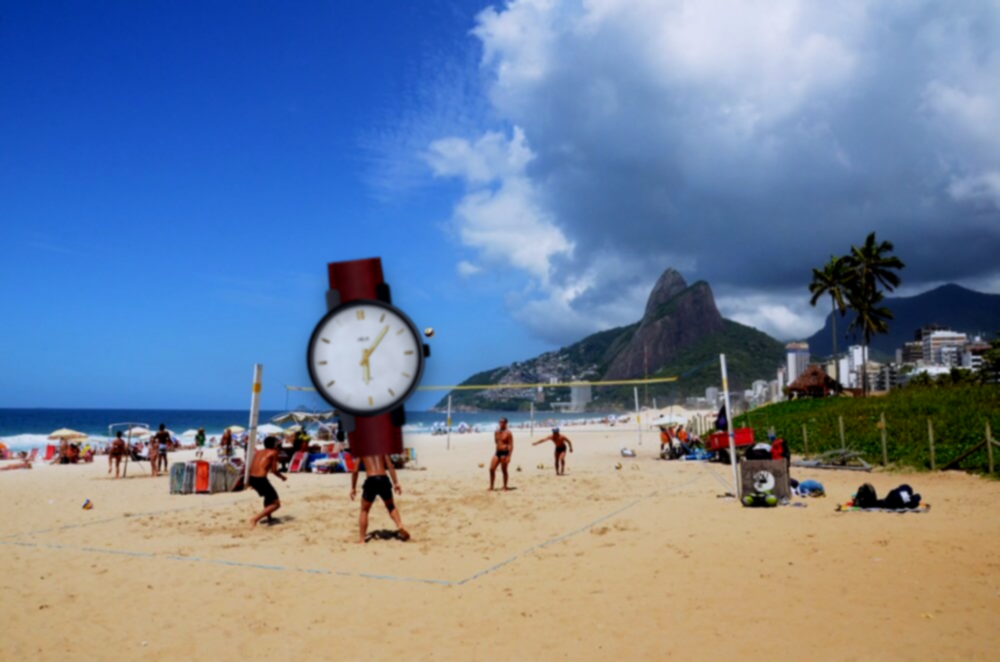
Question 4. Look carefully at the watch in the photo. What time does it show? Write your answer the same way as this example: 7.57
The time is 6.07
